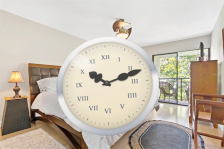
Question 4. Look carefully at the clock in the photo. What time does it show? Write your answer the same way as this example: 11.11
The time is 10.12
